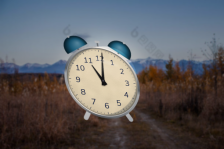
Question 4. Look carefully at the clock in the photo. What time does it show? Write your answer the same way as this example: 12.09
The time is 11.01
